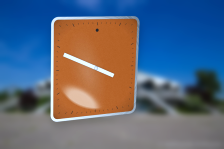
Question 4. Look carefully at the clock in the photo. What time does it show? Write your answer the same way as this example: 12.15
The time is 3.49
